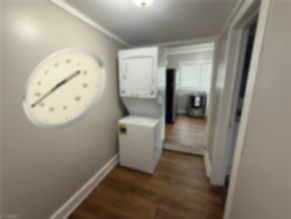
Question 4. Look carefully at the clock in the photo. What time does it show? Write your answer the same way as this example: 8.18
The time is 1.37
